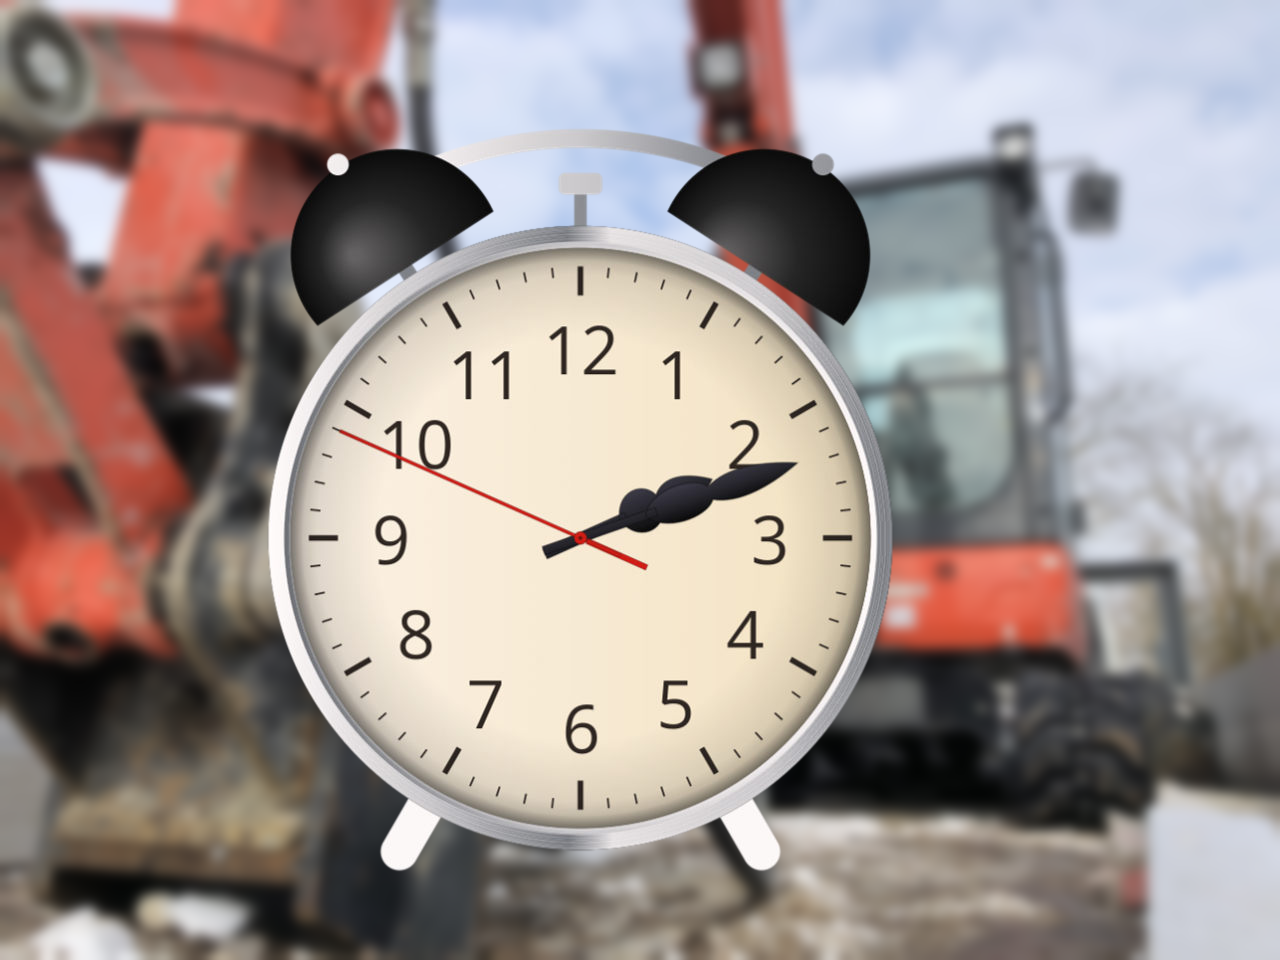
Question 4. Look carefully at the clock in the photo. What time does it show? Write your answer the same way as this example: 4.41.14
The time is 2.11.49
